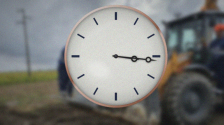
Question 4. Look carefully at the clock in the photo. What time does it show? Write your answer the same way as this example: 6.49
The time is 3.16
